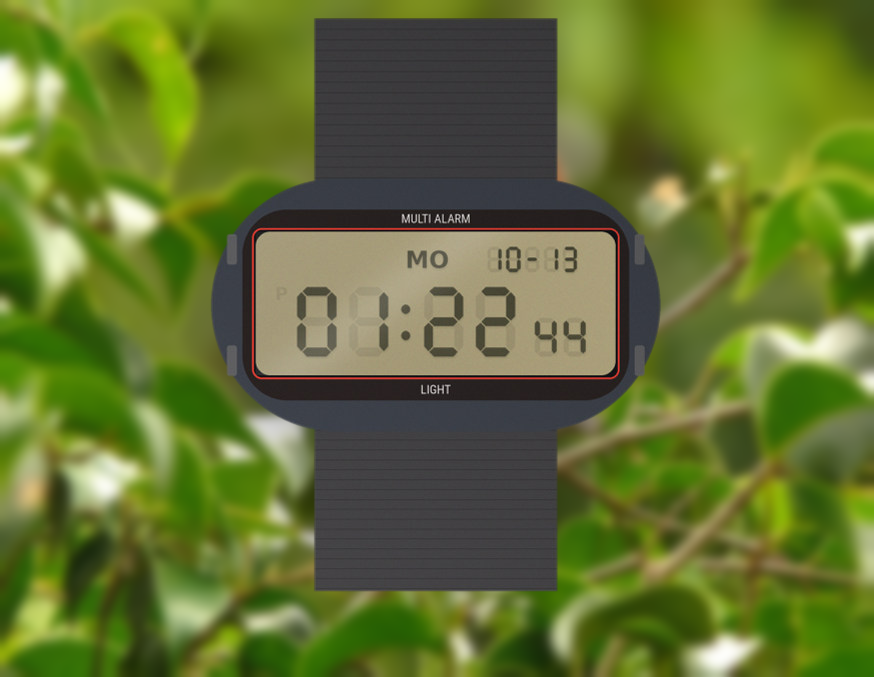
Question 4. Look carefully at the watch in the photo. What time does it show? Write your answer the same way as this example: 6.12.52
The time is 1.22.44
